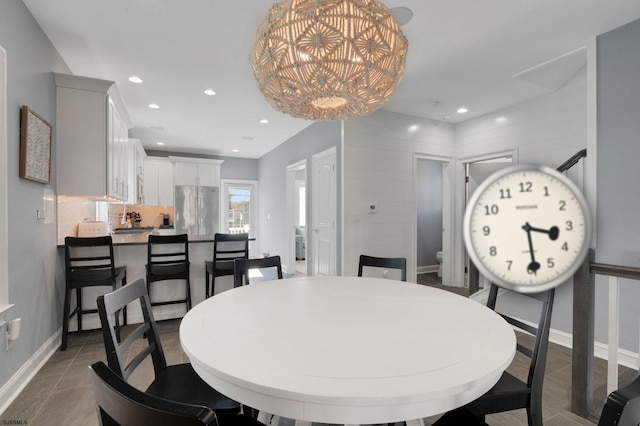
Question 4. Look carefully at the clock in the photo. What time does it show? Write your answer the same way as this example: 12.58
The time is 3.29
